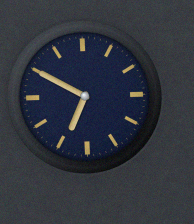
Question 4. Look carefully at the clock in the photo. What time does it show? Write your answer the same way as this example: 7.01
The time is 6.50
